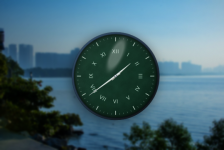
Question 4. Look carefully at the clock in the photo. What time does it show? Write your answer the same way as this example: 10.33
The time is 1.39
